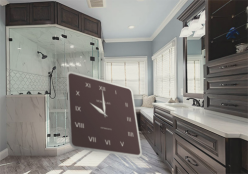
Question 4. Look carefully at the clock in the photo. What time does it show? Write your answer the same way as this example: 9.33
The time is 10.00
